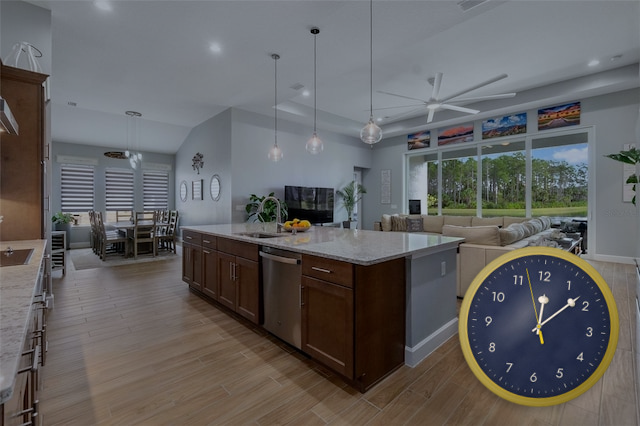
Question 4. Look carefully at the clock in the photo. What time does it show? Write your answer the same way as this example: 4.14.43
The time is 12.07.57
